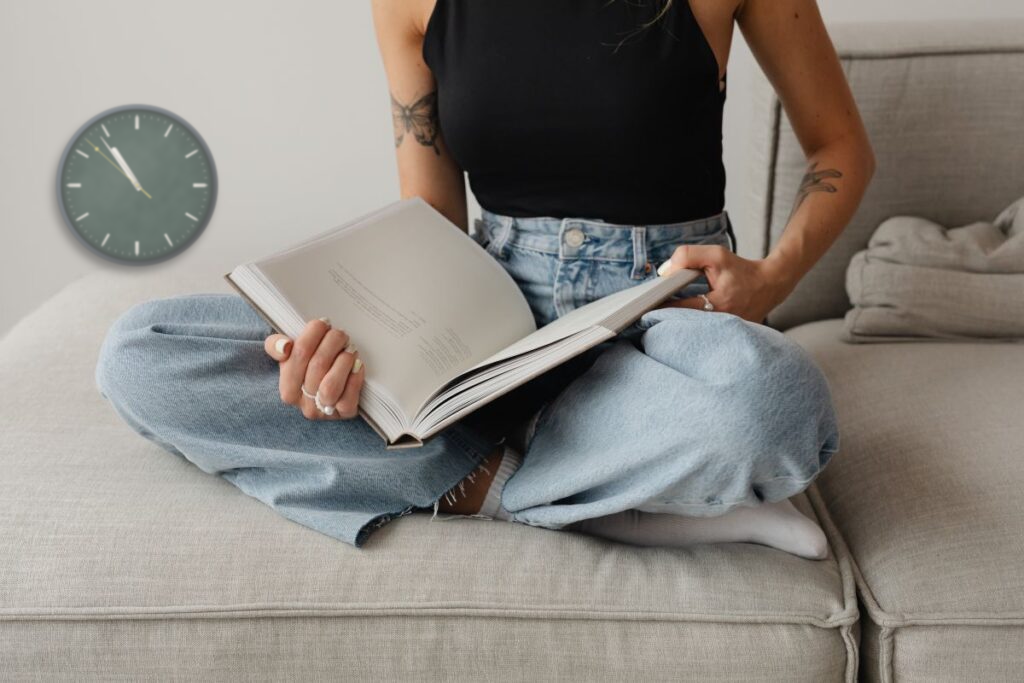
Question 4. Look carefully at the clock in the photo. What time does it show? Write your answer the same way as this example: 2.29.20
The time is 10.53.52
